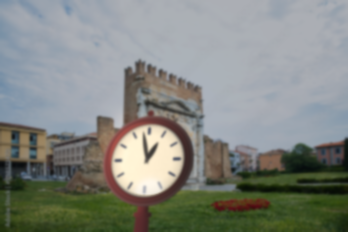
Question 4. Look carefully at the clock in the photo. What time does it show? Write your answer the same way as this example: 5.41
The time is 12.58
